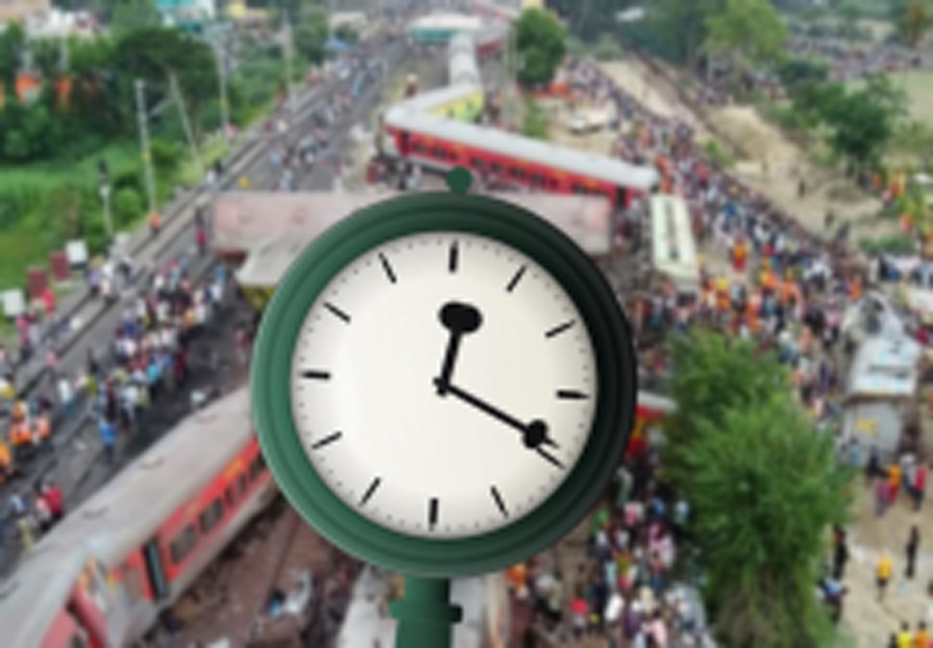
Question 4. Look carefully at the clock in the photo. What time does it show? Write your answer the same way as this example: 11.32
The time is 12.19
